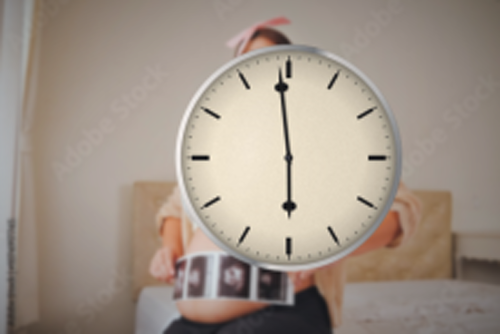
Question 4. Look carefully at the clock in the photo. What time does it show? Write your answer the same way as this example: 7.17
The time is 5.59
